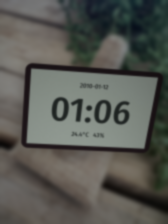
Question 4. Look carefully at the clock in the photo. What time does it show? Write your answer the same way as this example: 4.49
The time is 1.06
